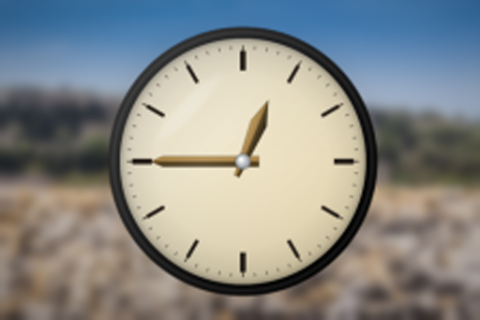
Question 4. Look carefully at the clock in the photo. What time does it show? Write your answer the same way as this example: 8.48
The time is 12.45
